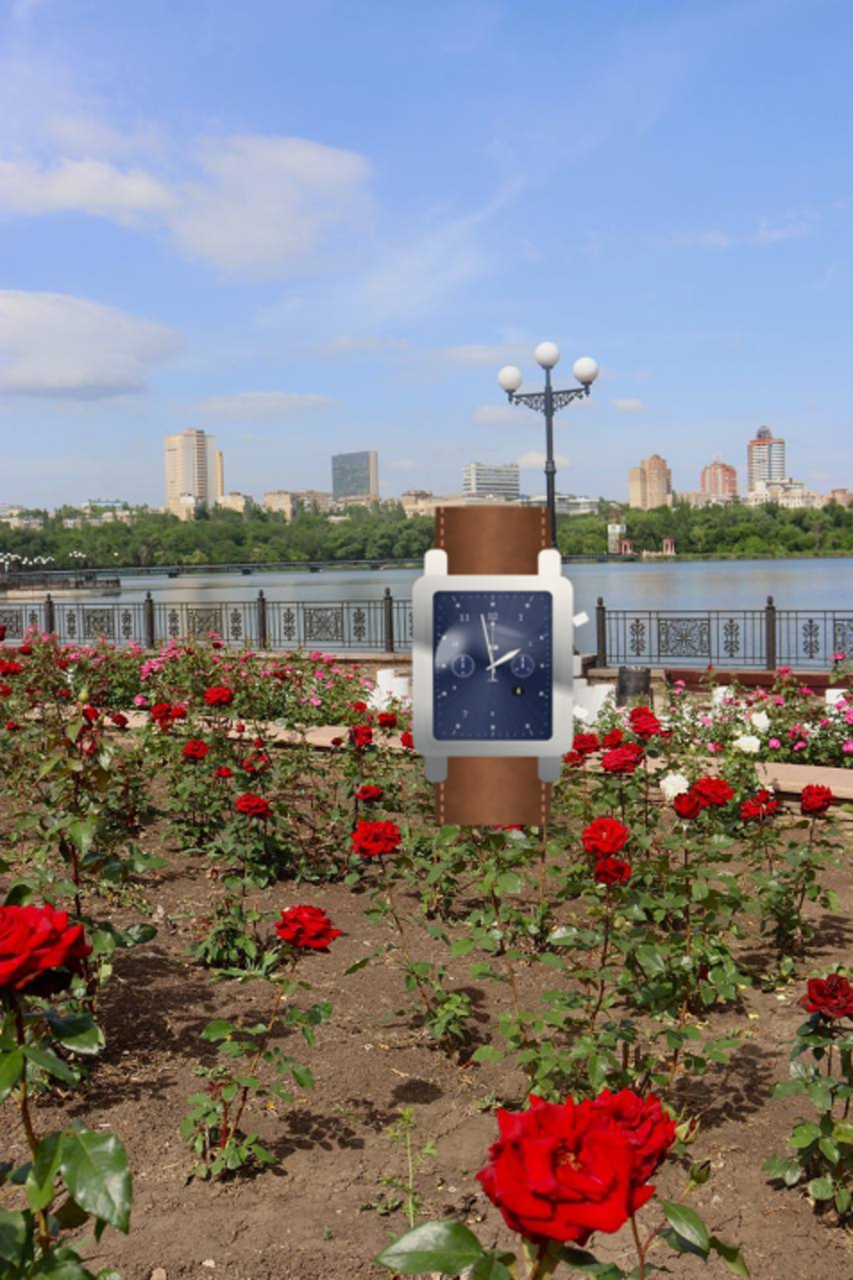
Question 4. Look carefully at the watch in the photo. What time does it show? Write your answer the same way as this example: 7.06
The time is 1.58
